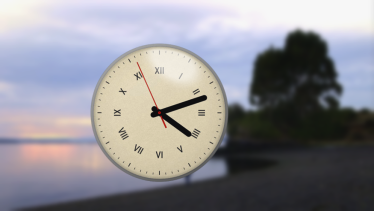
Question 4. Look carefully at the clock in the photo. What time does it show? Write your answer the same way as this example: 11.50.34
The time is 4.11.56
